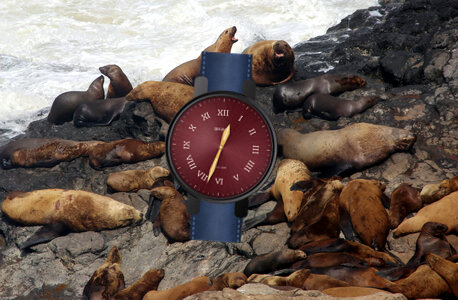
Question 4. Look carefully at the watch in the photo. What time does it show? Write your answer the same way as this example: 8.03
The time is 12.33
